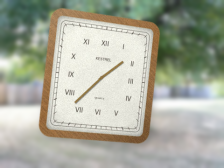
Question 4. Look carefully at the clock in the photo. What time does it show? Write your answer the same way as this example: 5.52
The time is 1.37
